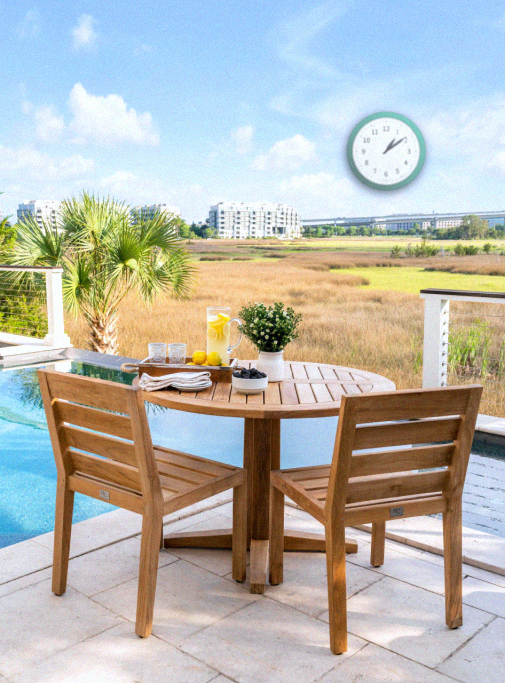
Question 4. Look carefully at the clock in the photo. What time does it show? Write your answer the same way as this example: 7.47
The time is 1.09
